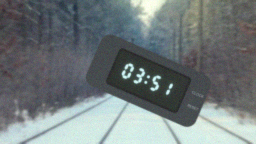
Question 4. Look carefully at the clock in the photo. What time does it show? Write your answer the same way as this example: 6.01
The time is 3.51
